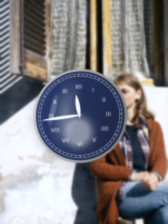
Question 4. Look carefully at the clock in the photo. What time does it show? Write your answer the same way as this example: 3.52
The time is 11.44
